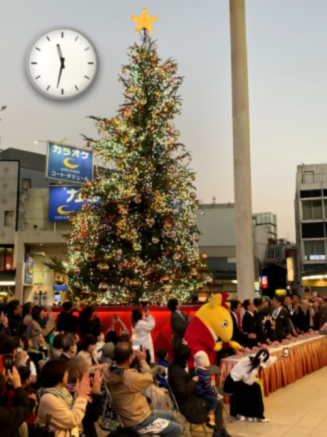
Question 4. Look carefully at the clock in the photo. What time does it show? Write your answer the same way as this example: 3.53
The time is 11.32
